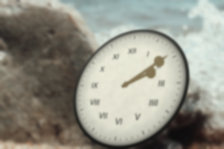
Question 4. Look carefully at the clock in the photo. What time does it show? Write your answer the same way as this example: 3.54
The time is 2.09
